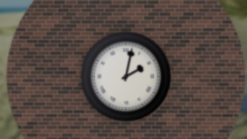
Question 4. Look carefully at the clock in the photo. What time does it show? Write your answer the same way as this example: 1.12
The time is 2.02
